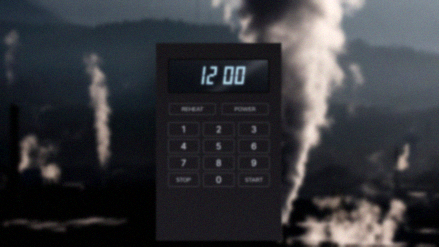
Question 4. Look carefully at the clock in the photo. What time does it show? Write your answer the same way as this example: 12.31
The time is 12.00
